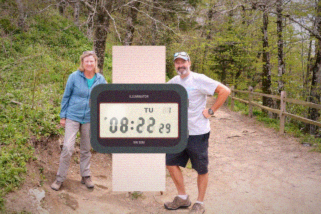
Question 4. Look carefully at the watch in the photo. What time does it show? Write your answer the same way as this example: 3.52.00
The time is 8.22.29
